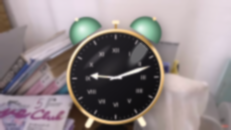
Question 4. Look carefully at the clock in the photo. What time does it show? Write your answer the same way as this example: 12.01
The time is 9.12
